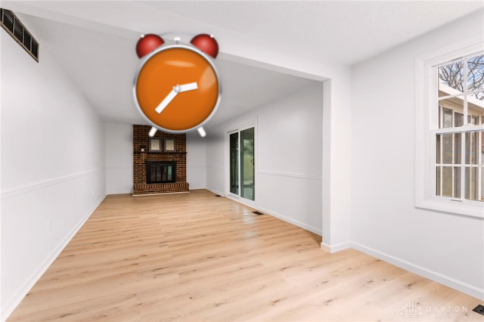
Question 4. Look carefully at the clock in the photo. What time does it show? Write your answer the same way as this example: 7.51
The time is 2.37
